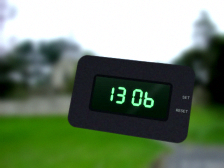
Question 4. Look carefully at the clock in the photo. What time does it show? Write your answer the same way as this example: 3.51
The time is 13.06
